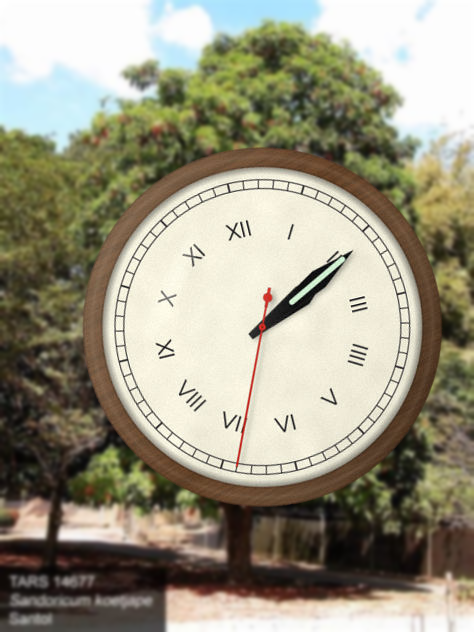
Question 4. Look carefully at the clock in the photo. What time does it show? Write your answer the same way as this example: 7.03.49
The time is 2.10.34
